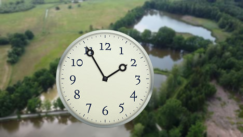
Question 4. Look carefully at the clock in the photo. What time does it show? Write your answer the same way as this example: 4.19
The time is 1.55
